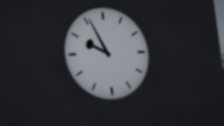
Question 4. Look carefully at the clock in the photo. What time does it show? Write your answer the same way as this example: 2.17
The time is 9.56
